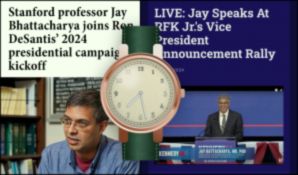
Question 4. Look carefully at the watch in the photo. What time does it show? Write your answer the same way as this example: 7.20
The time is 7.28
